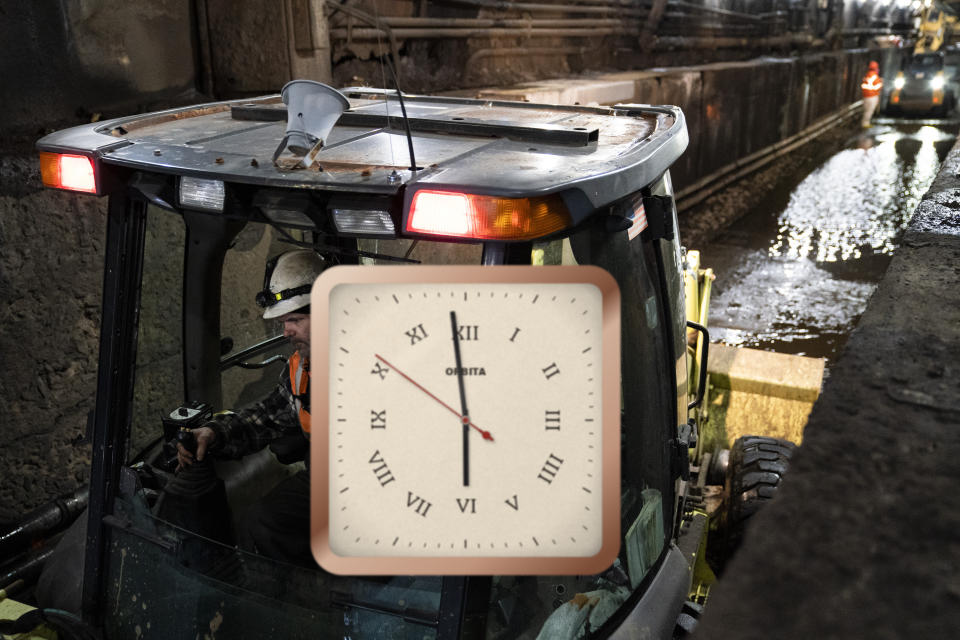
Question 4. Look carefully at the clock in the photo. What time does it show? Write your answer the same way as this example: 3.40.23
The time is 5.58.51
